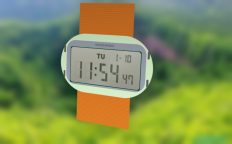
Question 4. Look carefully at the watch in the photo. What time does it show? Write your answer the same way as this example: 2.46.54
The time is 11.54.47
